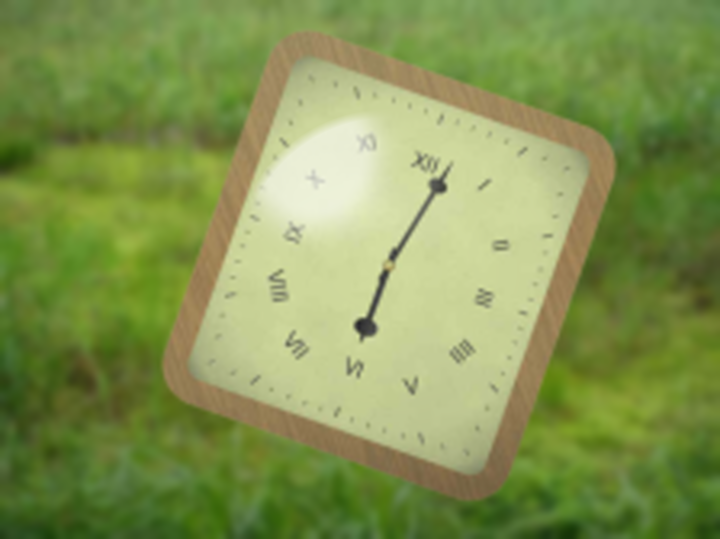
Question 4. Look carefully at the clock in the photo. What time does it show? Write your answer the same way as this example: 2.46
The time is 6.02
